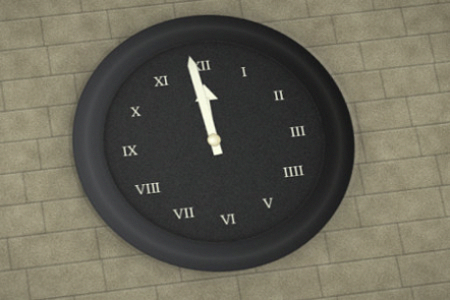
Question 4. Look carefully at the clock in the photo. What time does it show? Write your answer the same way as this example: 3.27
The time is 11.59
